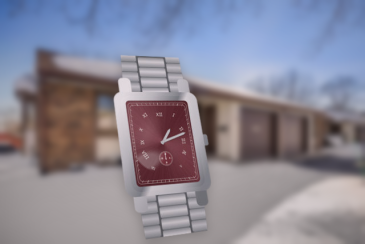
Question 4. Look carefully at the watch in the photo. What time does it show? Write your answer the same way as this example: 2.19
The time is 1.12
